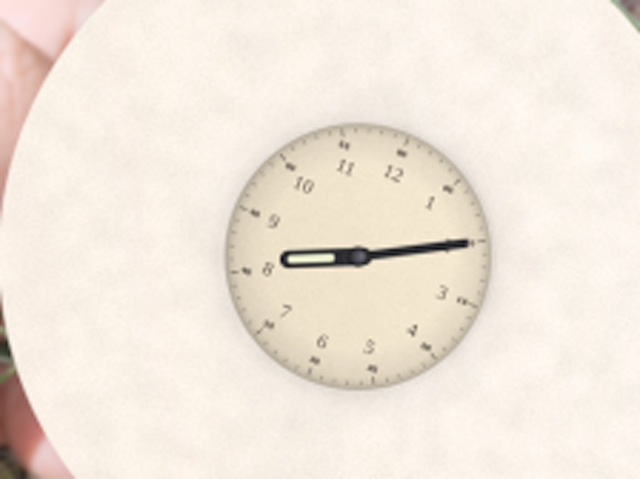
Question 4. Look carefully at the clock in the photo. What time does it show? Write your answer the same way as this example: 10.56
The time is 8.10
